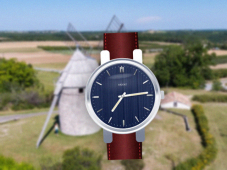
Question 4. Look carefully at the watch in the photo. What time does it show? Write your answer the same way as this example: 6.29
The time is 7.14
